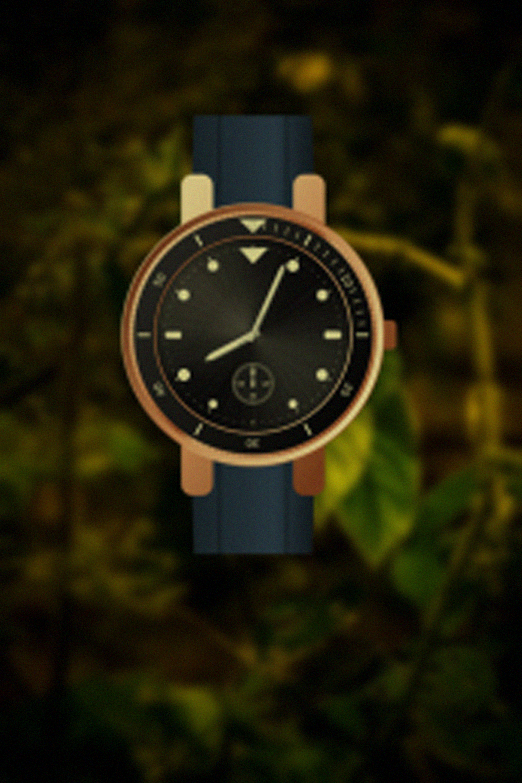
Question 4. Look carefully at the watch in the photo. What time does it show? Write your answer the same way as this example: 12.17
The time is 8.04
